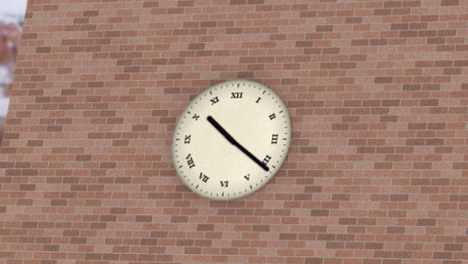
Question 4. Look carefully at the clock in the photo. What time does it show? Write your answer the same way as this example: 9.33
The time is 10.21
